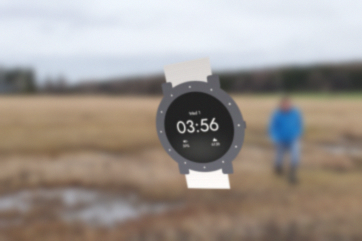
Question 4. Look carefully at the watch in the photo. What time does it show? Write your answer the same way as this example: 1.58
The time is 3.56
